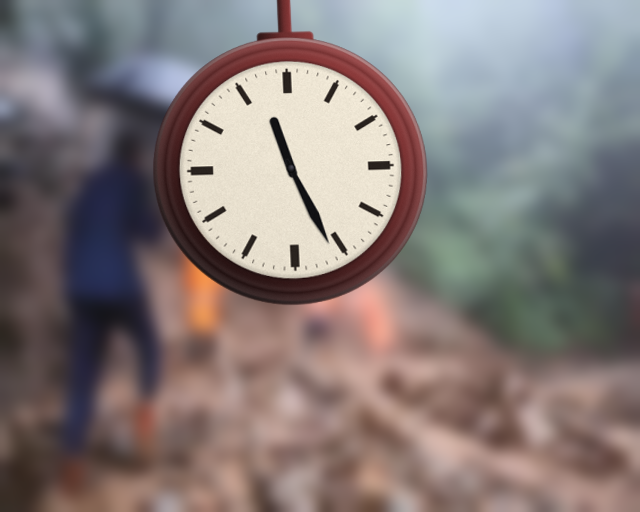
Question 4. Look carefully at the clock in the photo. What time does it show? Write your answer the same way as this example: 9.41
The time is 11.26
